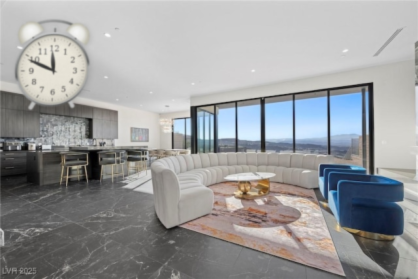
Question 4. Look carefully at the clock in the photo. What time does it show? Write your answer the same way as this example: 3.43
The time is 11.49
